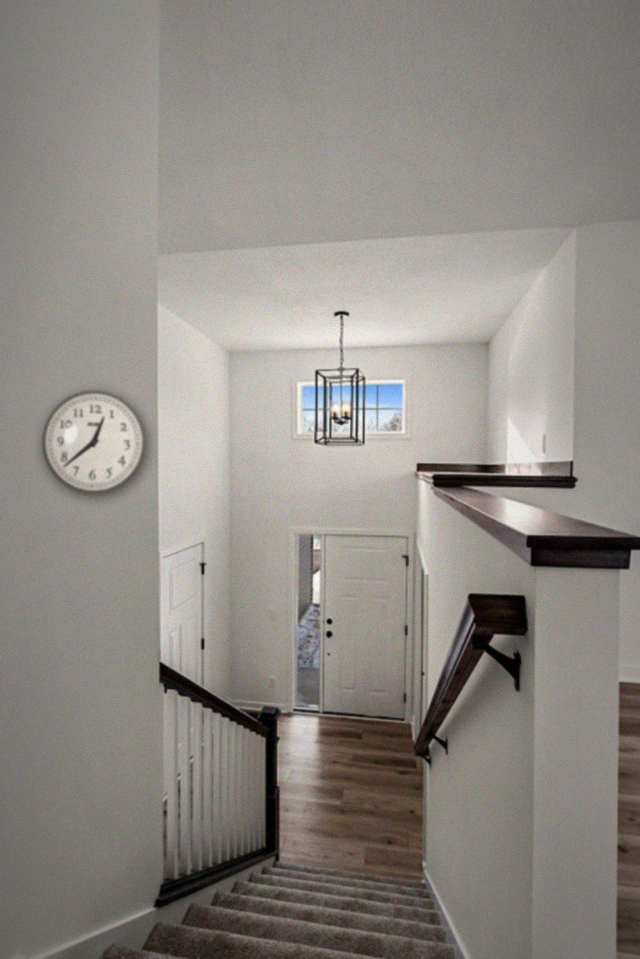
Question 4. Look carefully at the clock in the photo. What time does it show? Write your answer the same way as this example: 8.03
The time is 12.38
